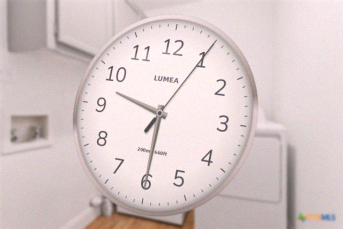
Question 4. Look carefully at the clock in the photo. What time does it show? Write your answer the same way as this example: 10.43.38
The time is 9.30.05
